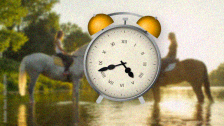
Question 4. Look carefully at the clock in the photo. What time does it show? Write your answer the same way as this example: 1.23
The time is 4.42
